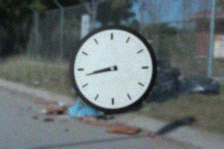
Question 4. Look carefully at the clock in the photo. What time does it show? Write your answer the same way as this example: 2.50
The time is 8.43
